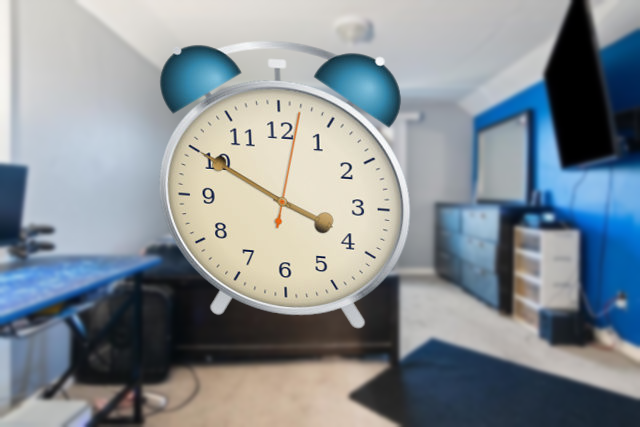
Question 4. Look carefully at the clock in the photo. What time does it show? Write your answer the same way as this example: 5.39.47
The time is 3.50.02
